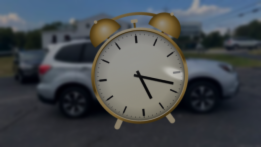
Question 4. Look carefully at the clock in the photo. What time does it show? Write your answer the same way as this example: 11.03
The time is 5.18
